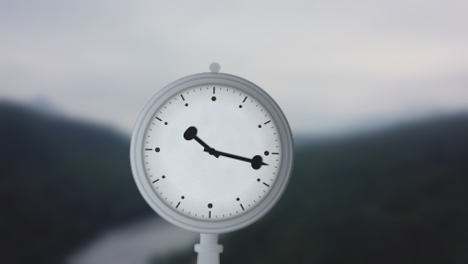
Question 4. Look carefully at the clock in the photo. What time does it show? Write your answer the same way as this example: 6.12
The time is 10.17
